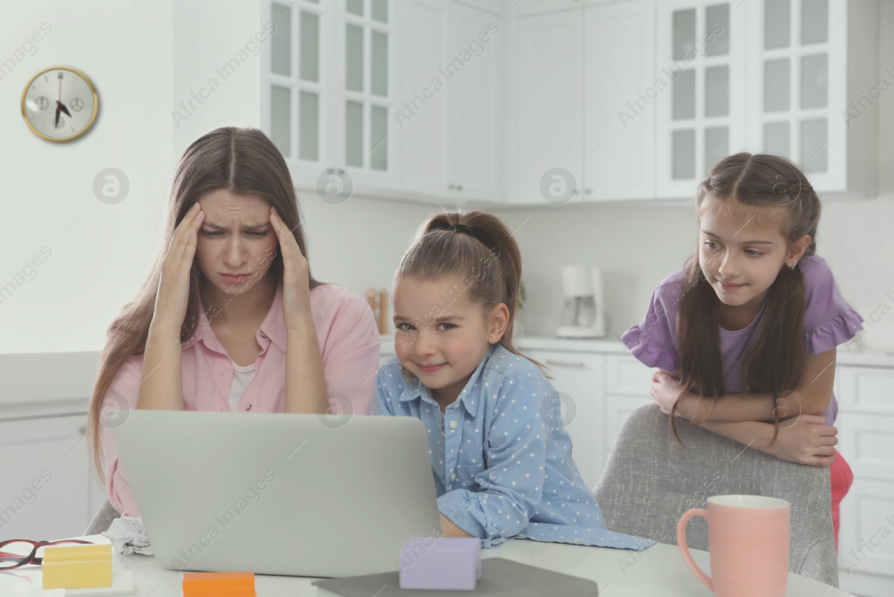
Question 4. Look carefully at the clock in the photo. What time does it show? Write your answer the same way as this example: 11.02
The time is 4.31
